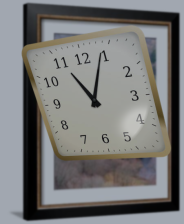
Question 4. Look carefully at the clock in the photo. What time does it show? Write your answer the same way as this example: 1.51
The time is 11.04
